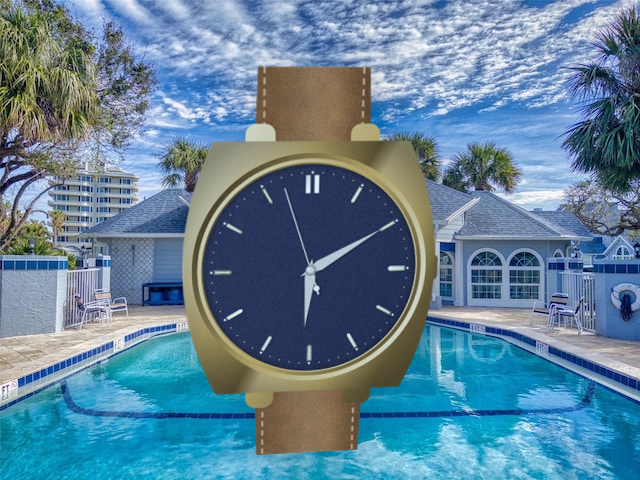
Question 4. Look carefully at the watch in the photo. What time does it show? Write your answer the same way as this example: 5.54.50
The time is 6.09.57
